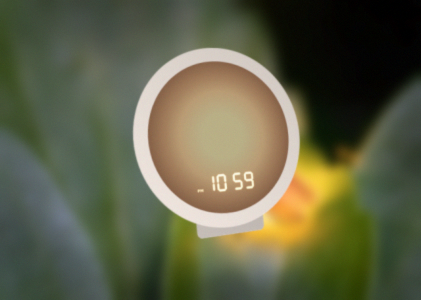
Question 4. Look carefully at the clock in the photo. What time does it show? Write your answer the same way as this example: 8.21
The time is 10.59
